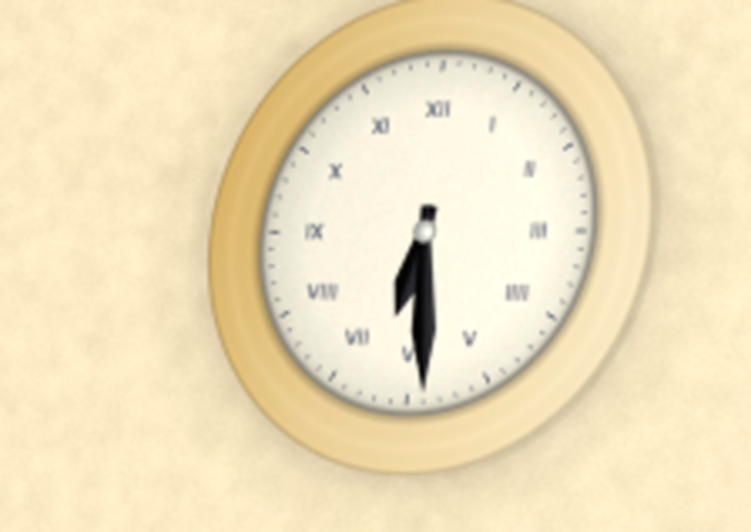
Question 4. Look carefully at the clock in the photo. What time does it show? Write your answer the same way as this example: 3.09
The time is 6.29
